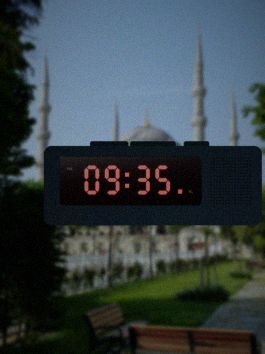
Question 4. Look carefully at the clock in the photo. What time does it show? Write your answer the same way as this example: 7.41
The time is 9.35
